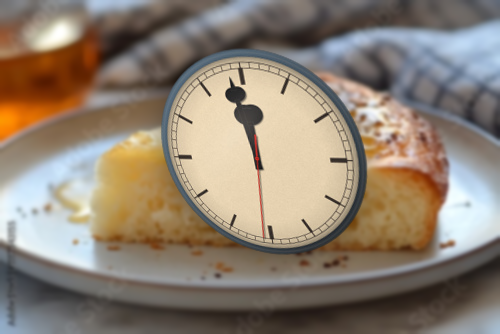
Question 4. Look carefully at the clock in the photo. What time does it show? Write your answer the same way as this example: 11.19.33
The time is 11.58.31
